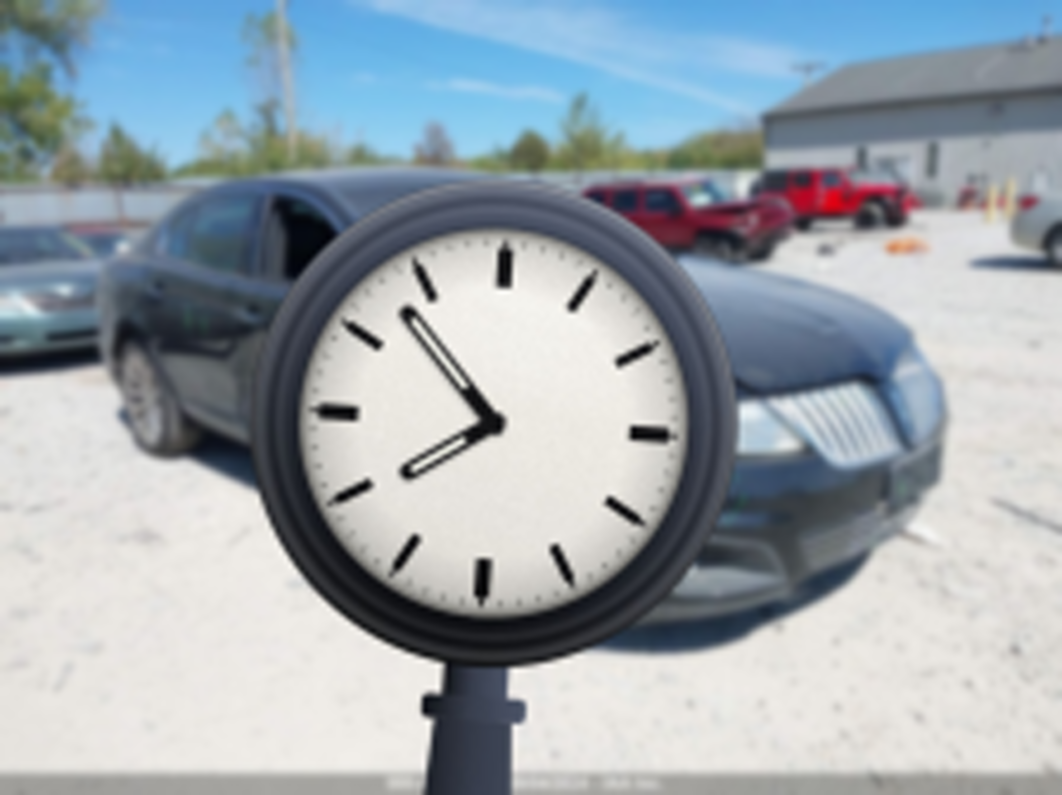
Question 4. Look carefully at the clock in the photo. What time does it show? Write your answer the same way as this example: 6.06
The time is 7.53
